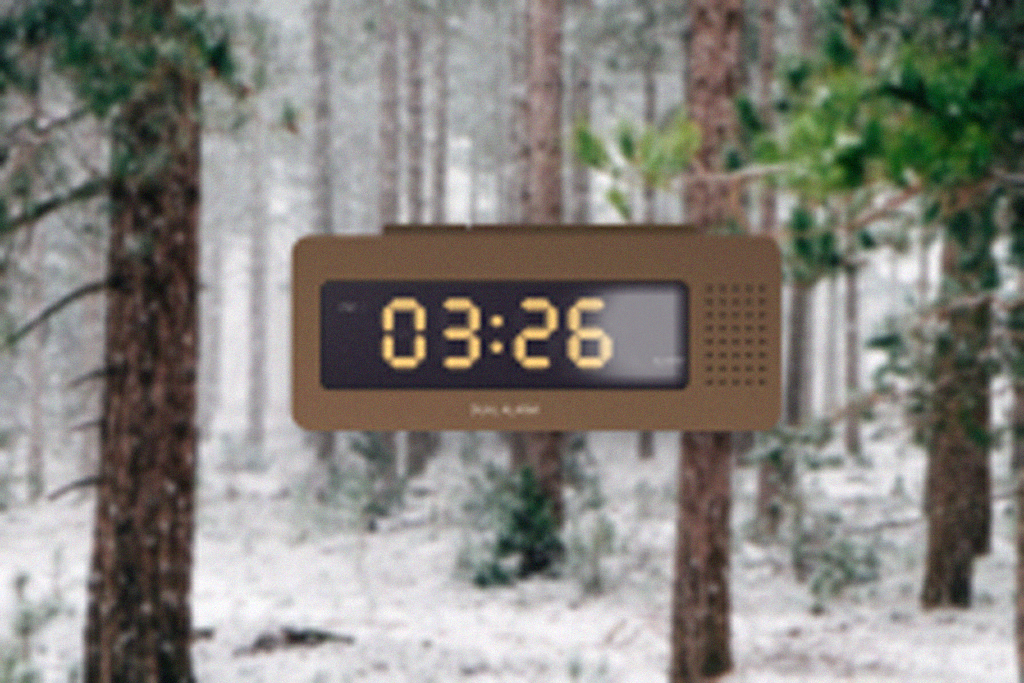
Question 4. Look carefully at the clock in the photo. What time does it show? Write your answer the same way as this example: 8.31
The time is 3.26
